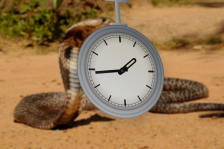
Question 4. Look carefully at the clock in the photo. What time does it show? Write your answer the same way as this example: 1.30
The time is 1.44
